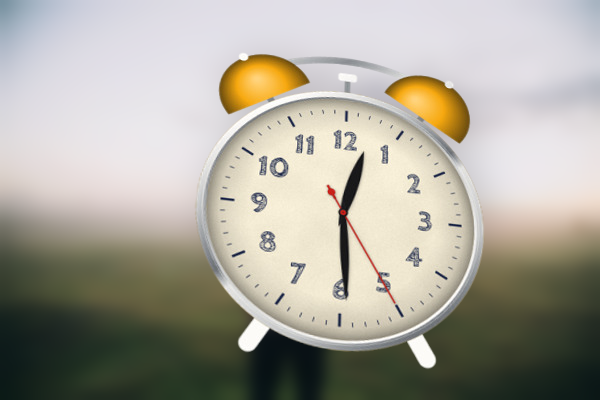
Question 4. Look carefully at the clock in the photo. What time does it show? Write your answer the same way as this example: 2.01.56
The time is 12.29.25
